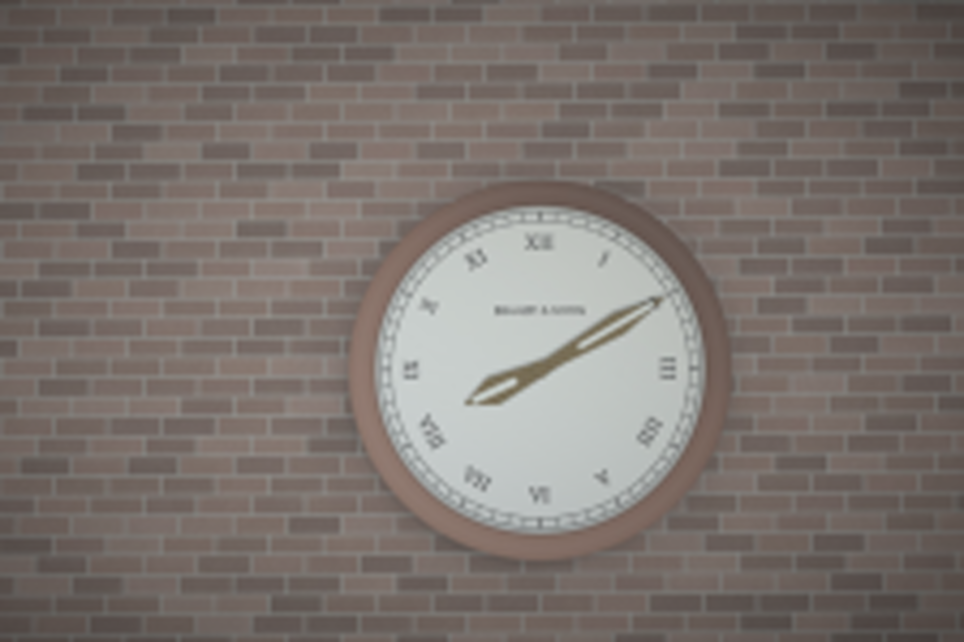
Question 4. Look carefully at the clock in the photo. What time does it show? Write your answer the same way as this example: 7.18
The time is 8.10
